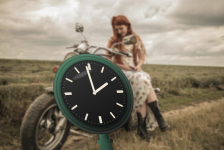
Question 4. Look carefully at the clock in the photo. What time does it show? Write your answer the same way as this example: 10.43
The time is 1.59
